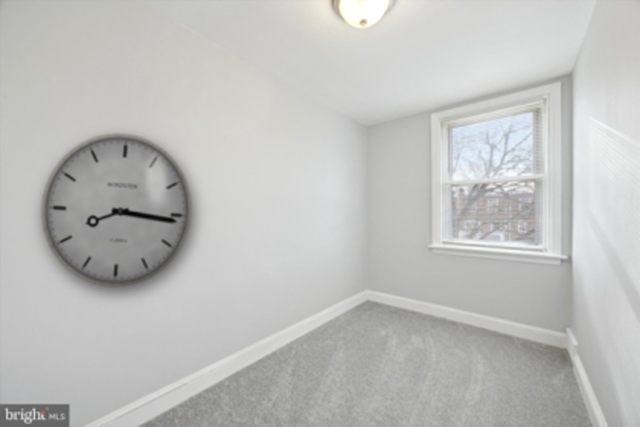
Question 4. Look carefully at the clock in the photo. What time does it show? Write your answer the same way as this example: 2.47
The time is 8.16
